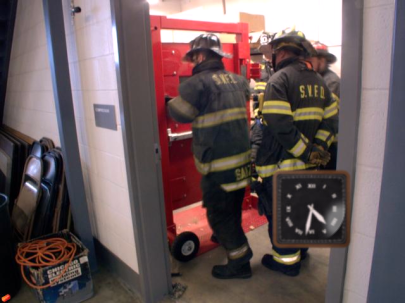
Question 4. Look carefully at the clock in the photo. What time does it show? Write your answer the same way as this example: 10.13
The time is 4.32
